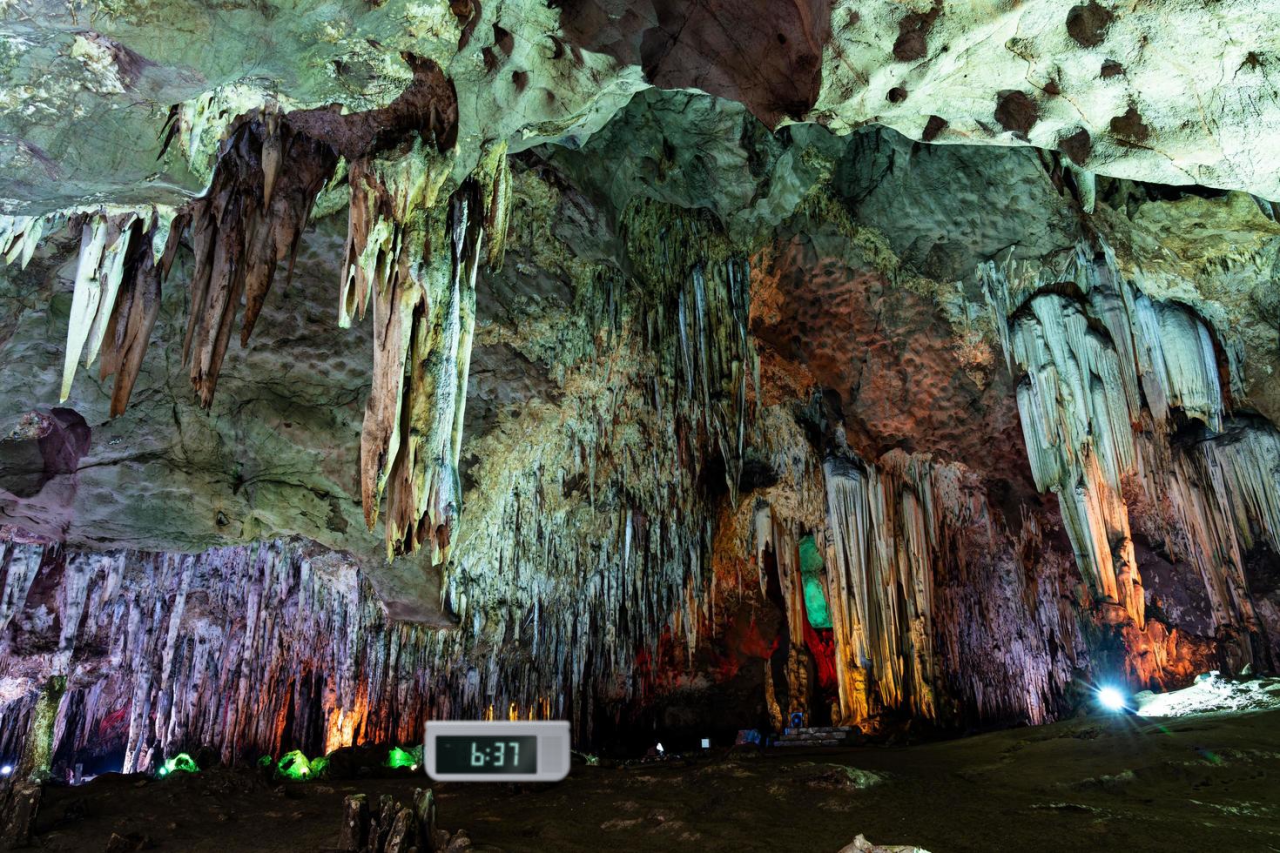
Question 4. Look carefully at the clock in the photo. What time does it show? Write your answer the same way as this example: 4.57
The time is 6.37
